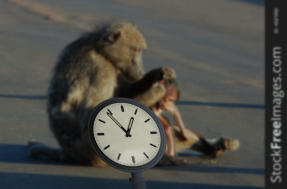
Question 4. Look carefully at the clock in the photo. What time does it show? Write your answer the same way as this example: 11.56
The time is 12.54
